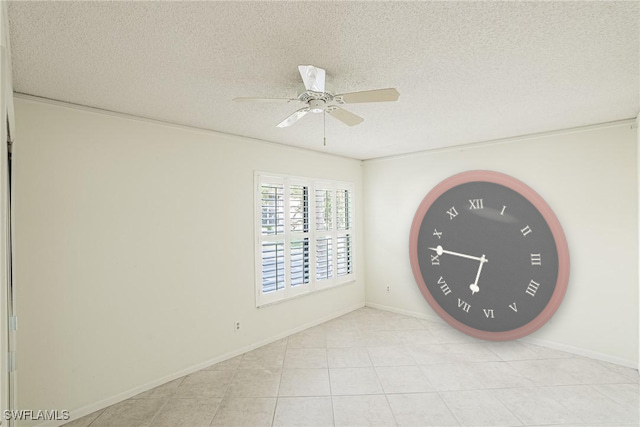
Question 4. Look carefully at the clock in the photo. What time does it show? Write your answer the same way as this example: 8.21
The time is 6.47
